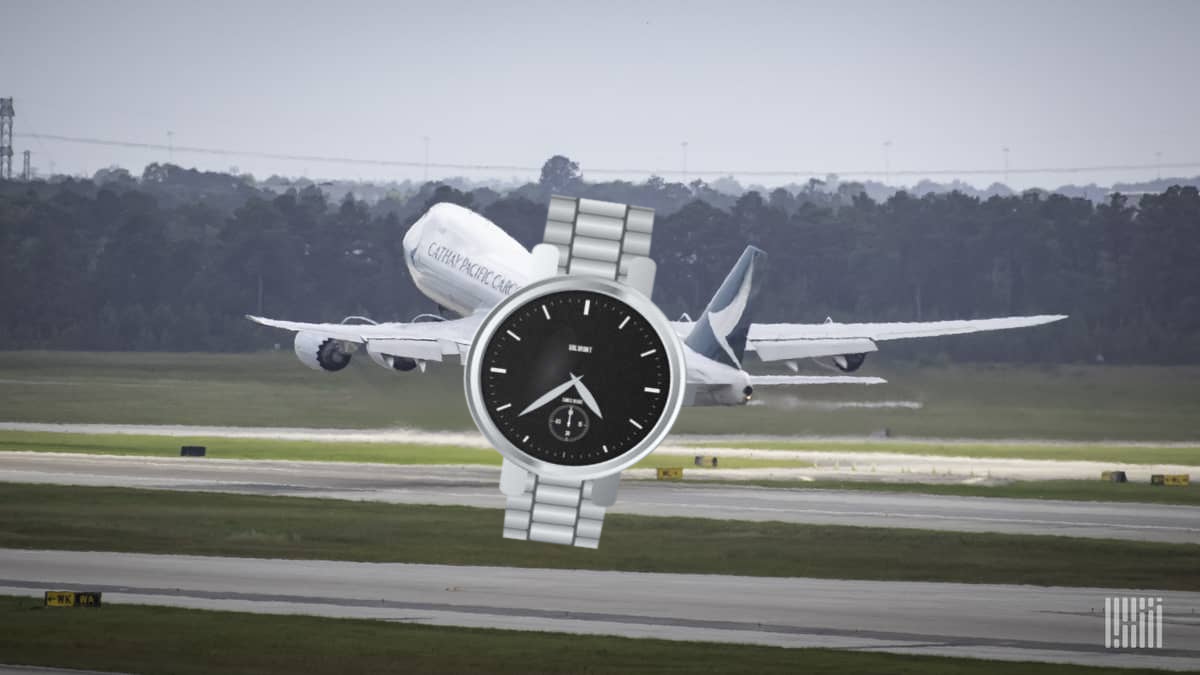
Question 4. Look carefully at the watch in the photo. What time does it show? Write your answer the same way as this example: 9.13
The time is 4.38
